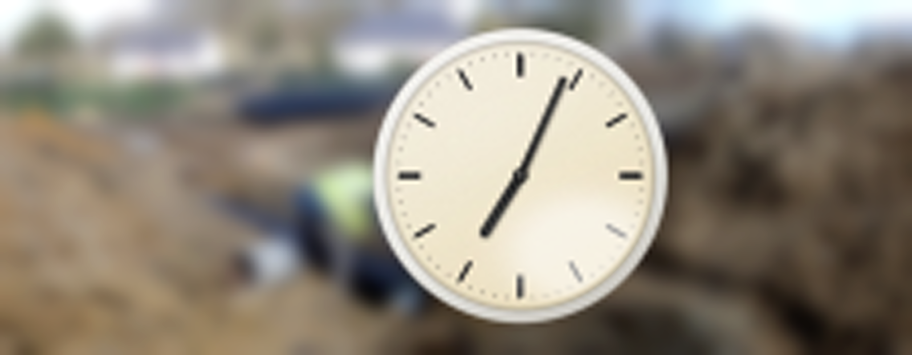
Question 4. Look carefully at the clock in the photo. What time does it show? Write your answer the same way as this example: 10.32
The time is 7.04
